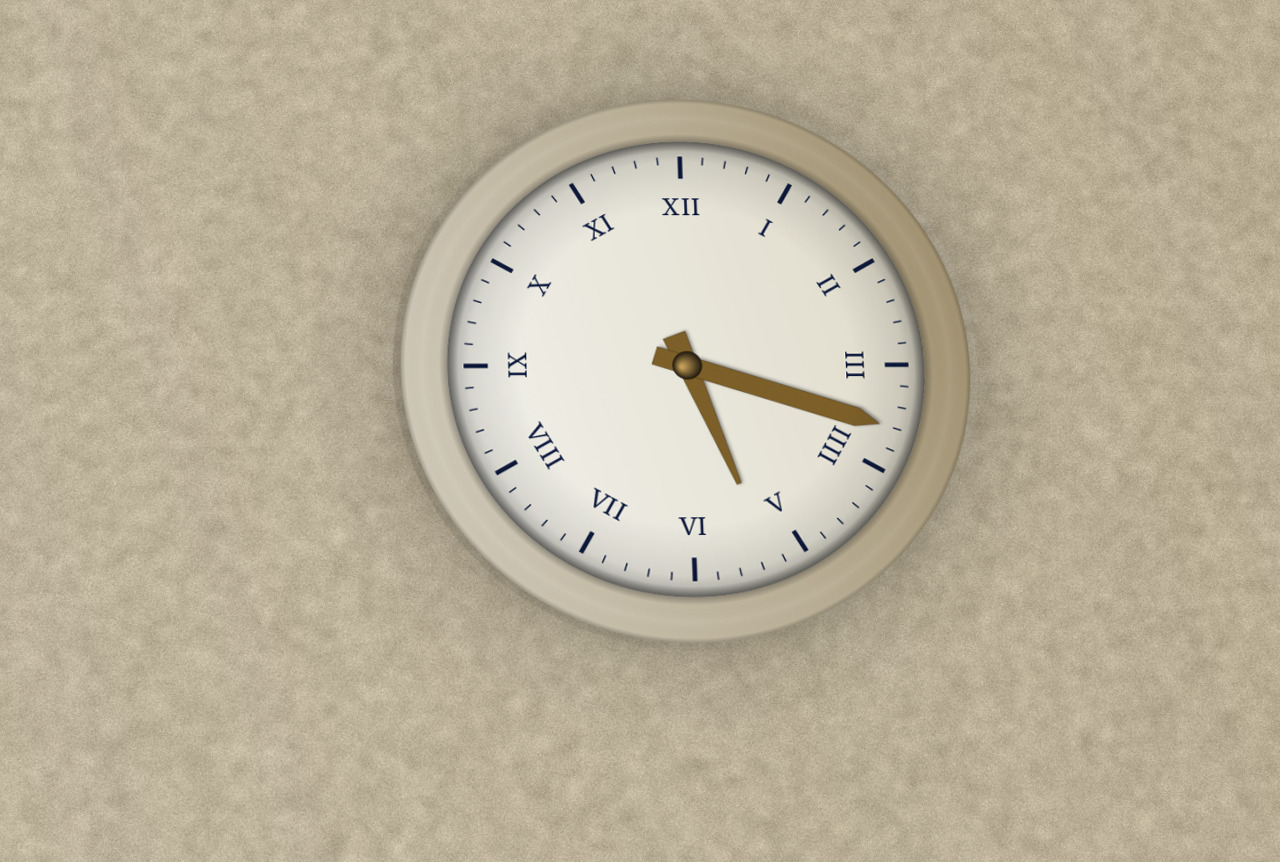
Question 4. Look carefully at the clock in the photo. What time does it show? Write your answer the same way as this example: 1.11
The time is 5.18
